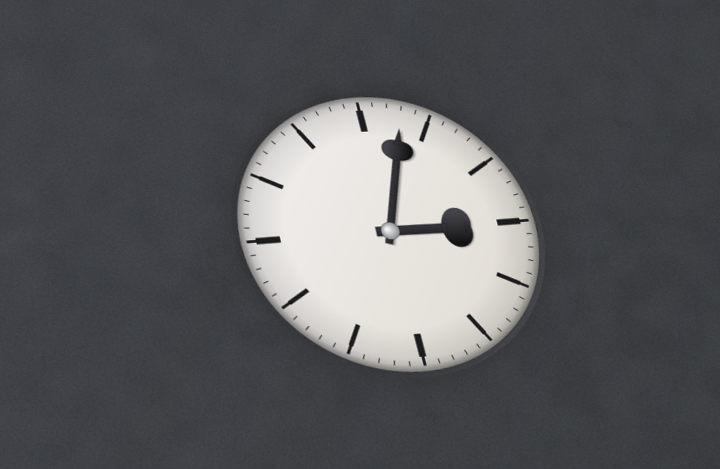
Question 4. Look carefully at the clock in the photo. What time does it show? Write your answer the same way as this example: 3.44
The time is 3.03
